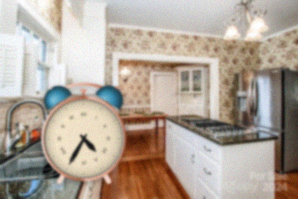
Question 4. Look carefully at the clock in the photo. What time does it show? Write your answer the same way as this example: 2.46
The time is 4.35
